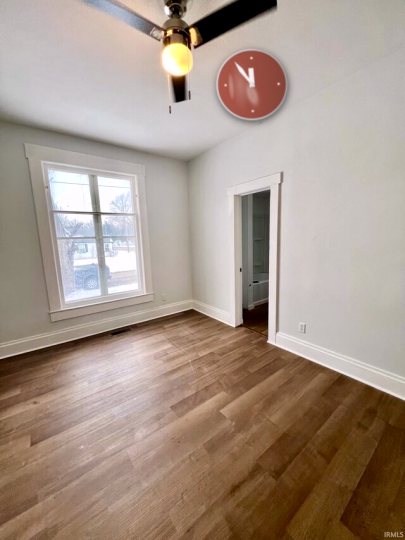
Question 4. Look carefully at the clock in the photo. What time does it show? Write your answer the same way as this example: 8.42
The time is 11.54
